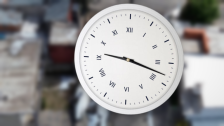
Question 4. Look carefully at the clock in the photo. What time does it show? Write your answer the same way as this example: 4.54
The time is 9.18
